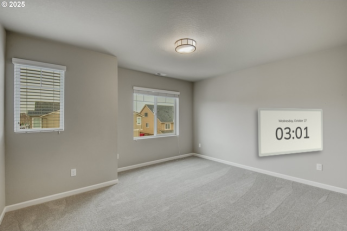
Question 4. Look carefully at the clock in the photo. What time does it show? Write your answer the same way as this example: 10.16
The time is 3.01
